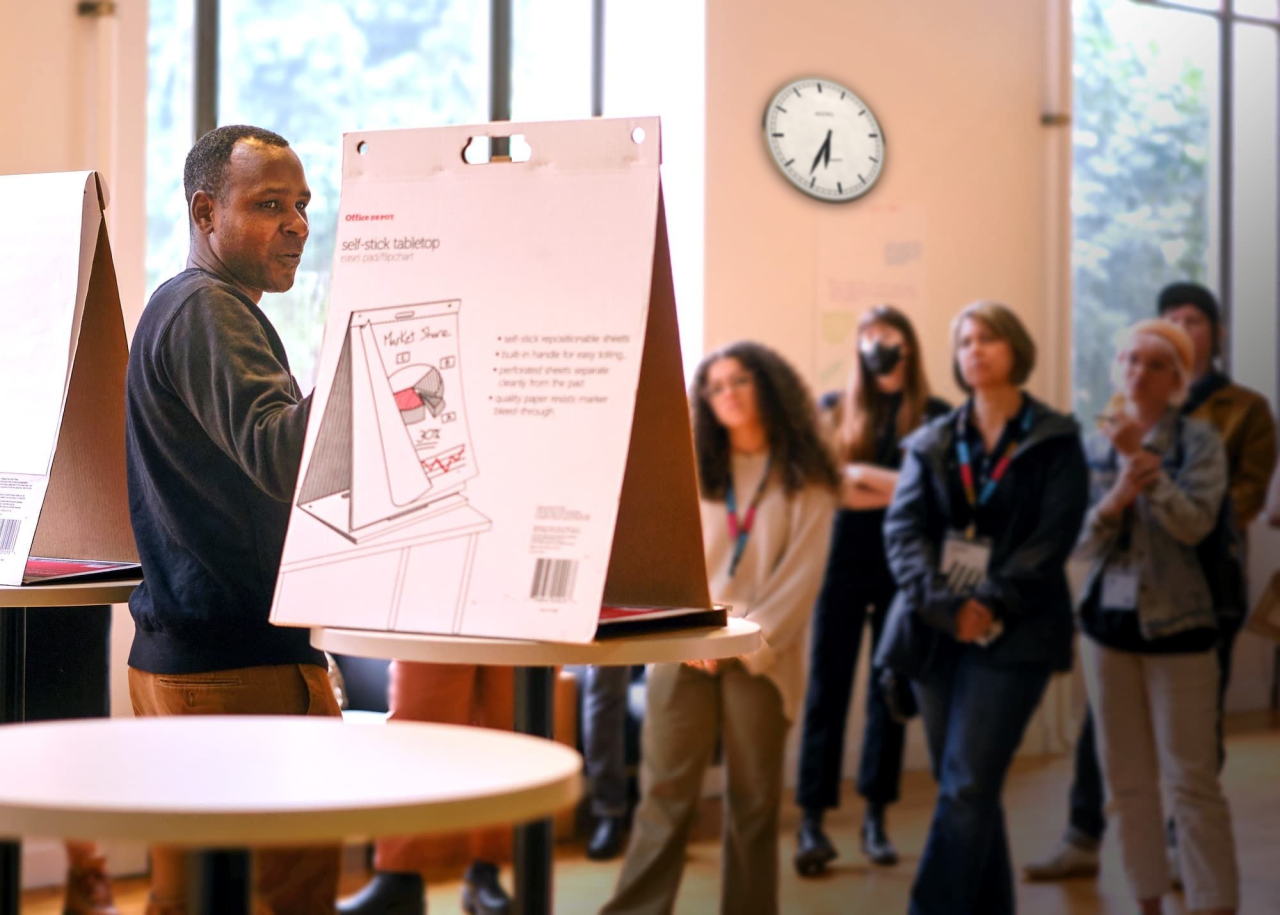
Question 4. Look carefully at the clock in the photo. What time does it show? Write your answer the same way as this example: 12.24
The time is 6.36
